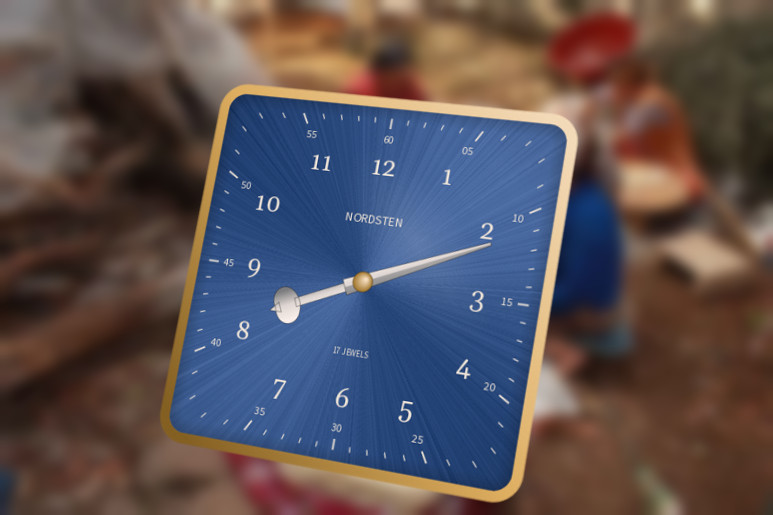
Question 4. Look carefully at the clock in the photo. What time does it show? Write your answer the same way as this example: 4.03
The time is 8.11
